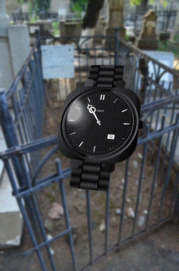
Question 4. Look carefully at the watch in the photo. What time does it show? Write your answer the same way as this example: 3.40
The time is 10.54
